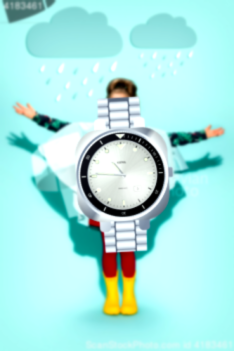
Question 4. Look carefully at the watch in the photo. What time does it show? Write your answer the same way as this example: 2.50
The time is 10.46
